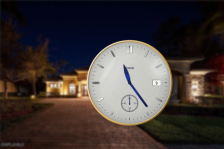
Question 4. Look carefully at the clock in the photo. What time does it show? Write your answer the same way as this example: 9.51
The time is 11.24
